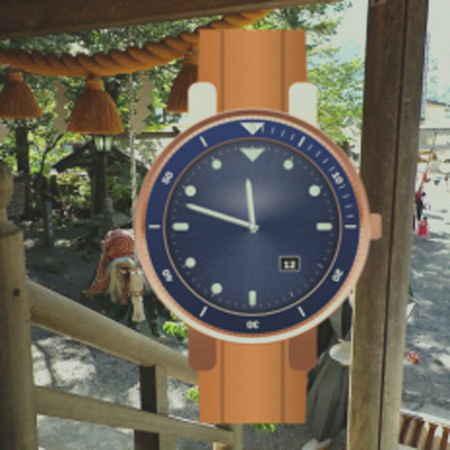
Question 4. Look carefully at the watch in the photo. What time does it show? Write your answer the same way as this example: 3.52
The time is 11.48
